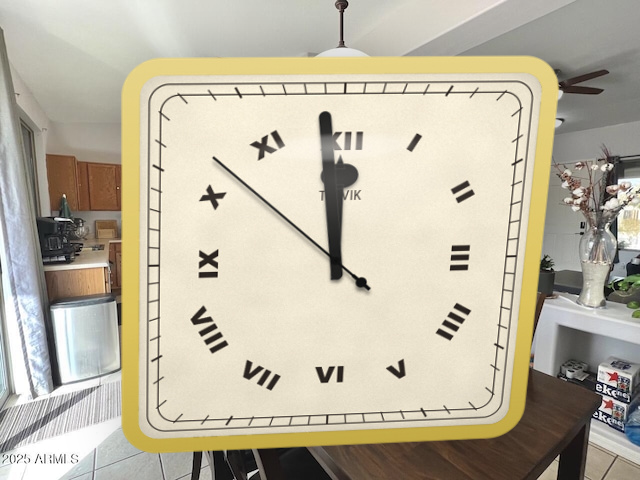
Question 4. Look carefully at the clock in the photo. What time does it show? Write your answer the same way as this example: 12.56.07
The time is 11.58.52
